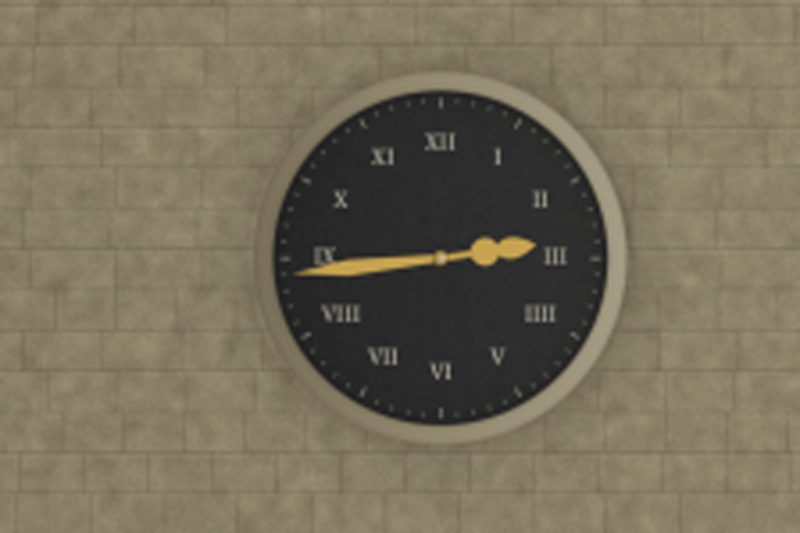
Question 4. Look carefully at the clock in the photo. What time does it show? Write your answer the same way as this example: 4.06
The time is 2.44
